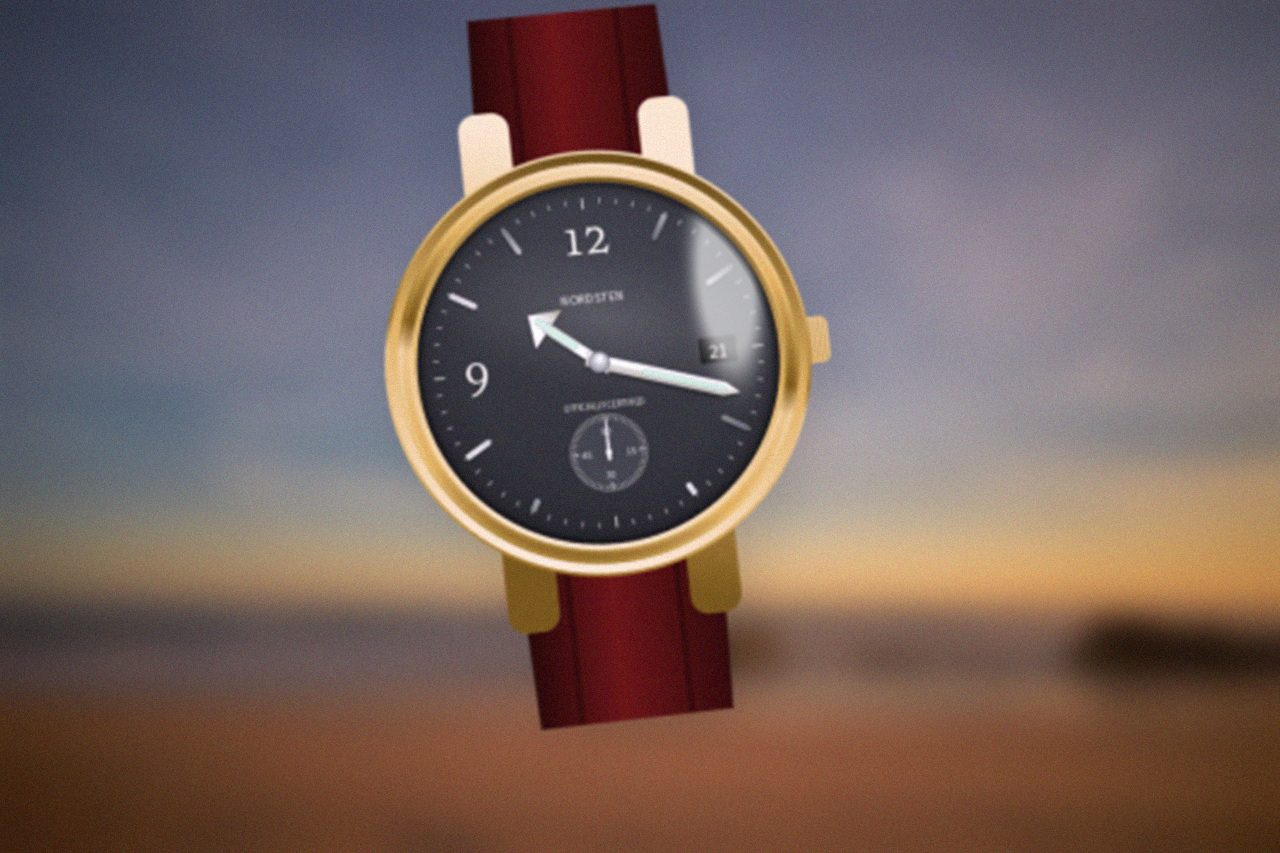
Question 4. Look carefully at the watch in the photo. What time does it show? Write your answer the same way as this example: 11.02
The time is 10.18
